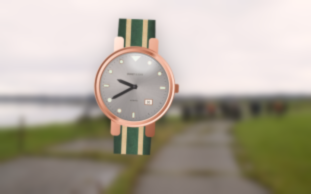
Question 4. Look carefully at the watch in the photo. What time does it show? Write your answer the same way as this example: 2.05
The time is 9.40
